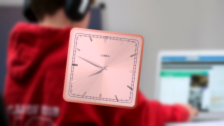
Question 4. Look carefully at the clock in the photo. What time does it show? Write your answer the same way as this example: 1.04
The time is 7.48
